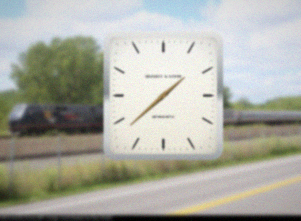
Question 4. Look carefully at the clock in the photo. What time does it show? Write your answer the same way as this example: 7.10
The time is 1.38
